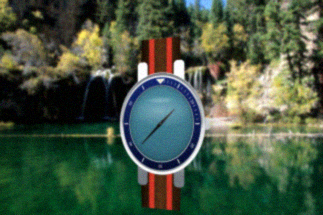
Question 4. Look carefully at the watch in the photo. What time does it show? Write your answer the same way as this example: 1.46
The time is 1.38
